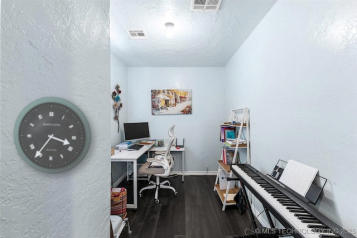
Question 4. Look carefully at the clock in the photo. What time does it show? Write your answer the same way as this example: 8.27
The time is 3.36
